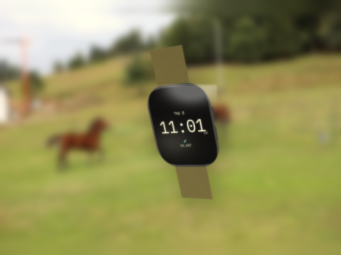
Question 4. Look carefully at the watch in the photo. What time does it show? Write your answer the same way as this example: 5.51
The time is 11.01
